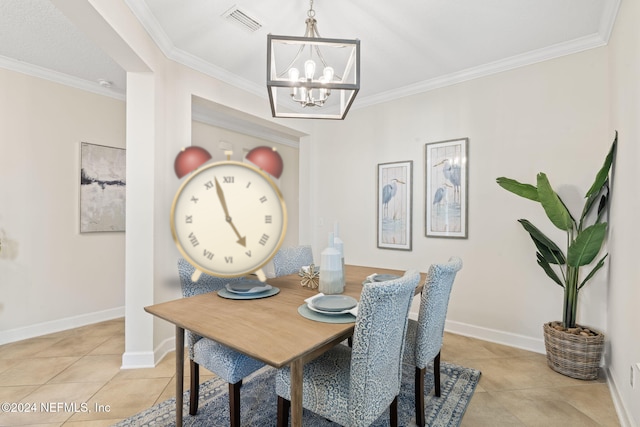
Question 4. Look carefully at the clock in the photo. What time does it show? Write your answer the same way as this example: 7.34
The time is 4.57
